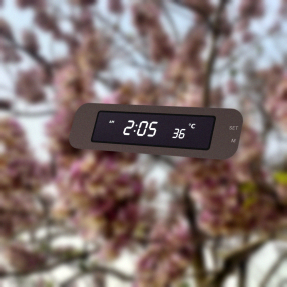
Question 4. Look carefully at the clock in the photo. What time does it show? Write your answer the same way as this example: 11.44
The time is 2.05
